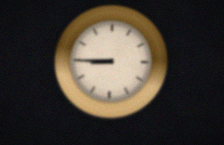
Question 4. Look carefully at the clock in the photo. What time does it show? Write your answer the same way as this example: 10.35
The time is 8.45
